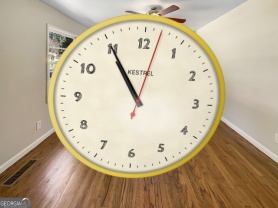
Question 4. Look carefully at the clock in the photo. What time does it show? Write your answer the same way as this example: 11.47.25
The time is 10.55.02
